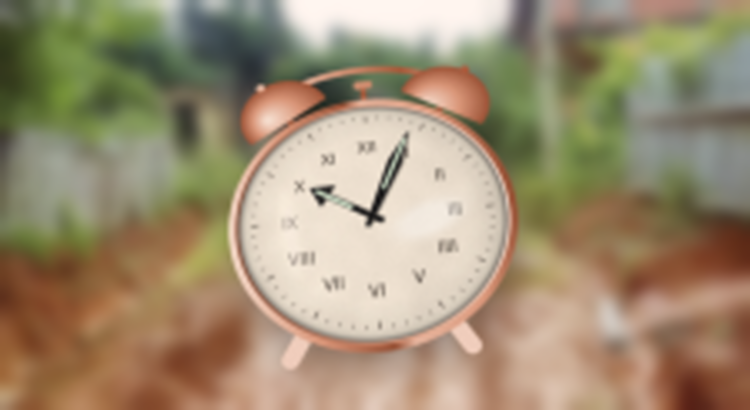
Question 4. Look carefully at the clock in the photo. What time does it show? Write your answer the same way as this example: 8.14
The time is 10.04
